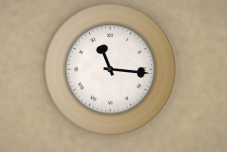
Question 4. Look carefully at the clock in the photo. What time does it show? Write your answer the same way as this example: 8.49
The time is 11.16
